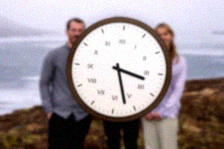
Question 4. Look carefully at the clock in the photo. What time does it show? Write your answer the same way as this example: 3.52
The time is 3.27
